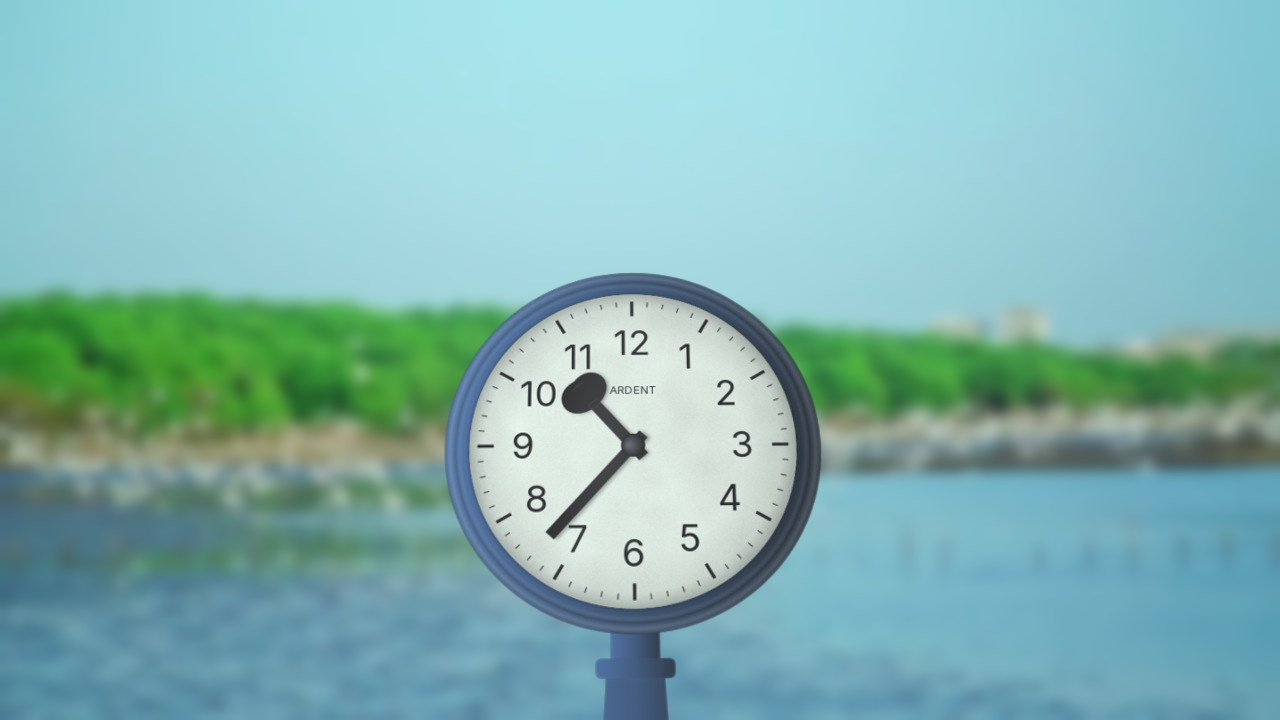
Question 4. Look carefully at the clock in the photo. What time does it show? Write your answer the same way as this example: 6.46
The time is 10.37
